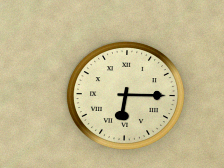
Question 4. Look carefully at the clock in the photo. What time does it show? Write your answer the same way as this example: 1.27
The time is 6.15
